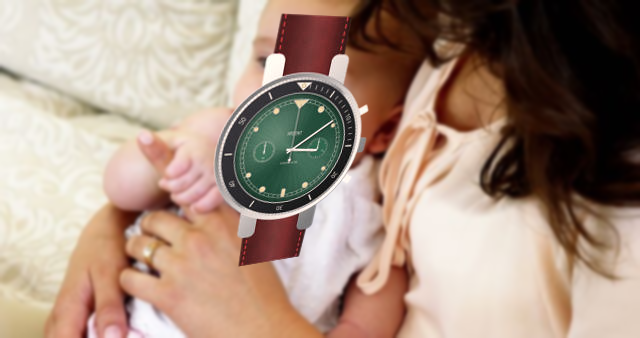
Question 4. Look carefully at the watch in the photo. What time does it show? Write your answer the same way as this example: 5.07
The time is 3.09
